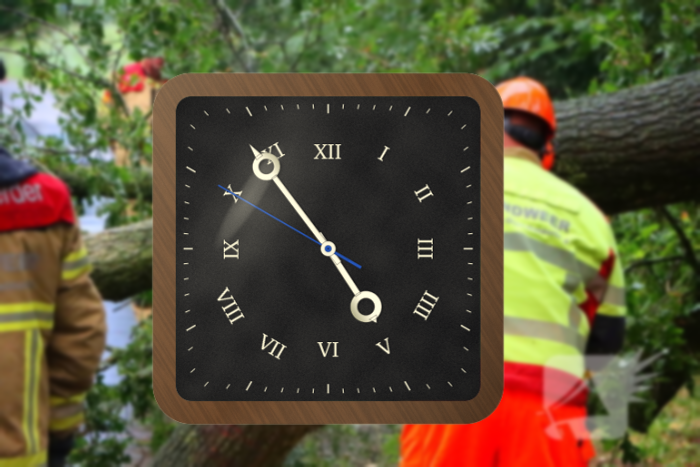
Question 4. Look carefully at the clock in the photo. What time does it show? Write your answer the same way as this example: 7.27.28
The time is 4.53.50
